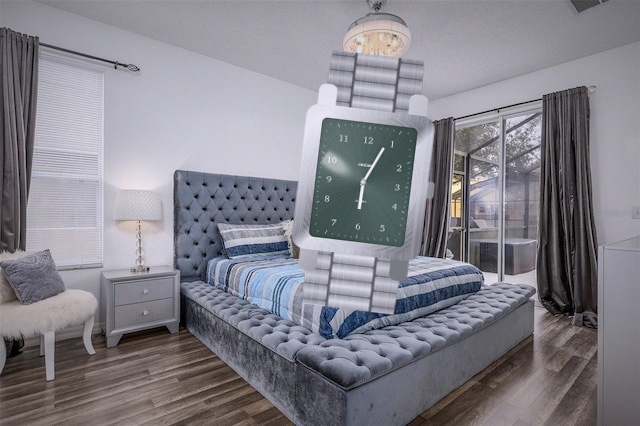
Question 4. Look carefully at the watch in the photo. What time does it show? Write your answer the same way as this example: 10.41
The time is 6.04
